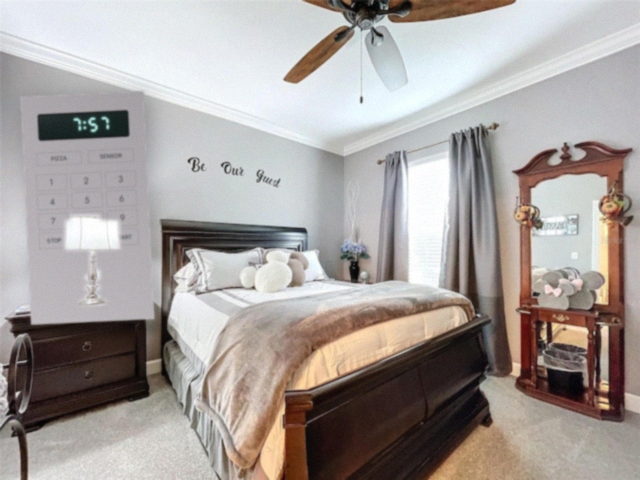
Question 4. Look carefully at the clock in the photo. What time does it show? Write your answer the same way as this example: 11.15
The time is 7.57
